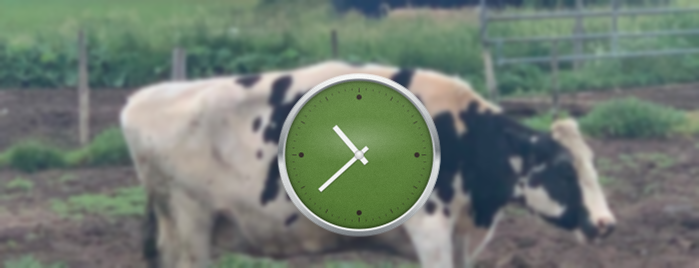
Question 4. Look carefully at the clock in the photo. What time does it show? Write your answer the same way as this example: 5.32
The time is 10.38
